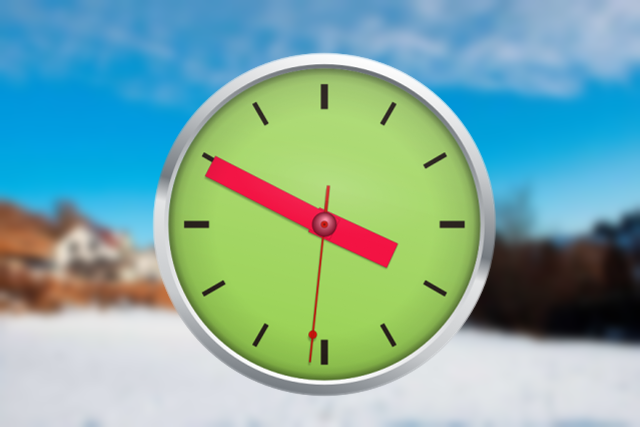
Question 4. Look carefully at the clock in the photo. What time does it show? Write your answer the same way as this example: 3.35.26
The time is 3.49.31
